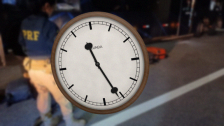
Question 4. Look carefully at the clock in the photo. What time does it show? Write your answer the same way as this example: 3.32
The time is 11.26
